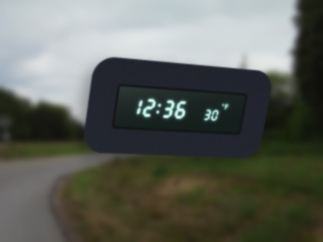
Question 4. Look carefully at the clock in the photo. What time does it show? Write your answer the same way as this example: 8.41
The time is 12.36
